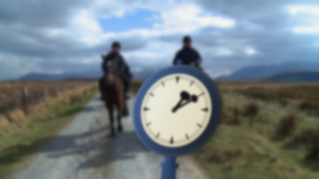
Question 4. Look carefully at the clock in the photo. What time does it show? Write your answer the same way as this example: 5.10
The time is 1.10
